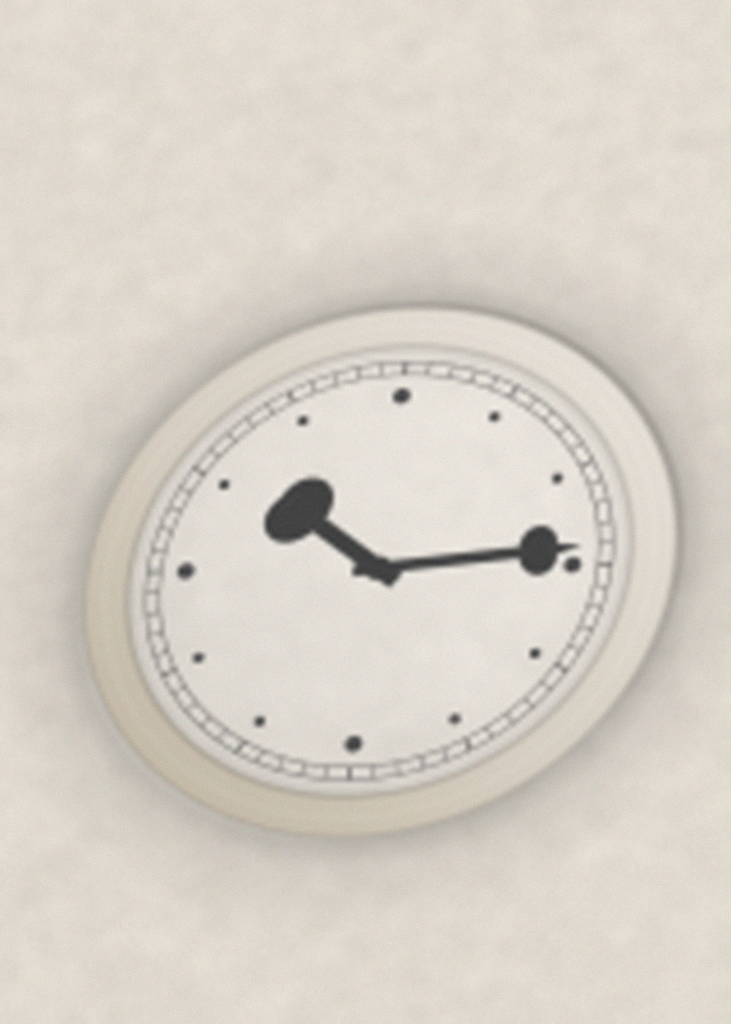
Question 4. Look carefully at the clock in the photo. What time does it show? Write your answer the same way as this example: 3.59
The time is 10.14
